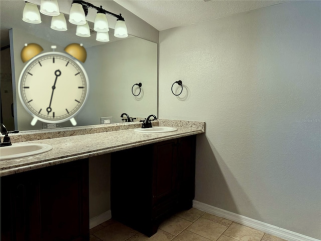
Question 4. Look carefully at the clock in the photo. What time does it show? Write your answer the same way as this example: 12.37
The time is 12.32
